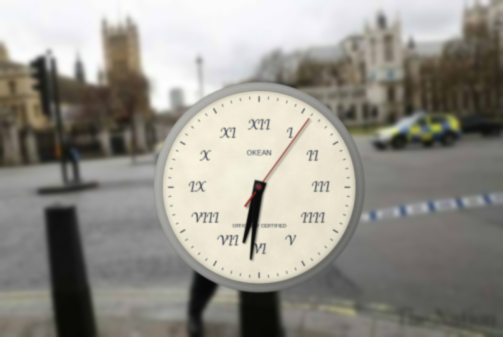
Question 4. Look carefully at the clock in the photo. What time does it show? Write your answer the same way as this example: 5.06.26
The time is 6.31.06
